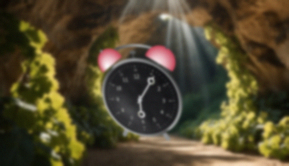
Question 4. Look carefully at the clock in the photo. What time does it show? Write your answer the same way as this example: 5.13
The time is 6.06
